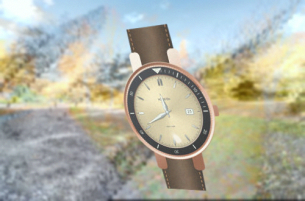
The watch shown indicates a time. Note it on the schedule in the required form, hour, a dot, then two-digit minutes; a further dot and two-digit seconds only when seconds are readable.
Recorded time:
11.41
